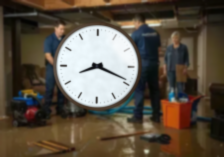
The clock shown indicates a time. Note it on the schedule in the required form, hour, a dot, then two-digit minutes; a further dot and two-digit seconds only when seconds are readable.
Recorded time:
8.19
